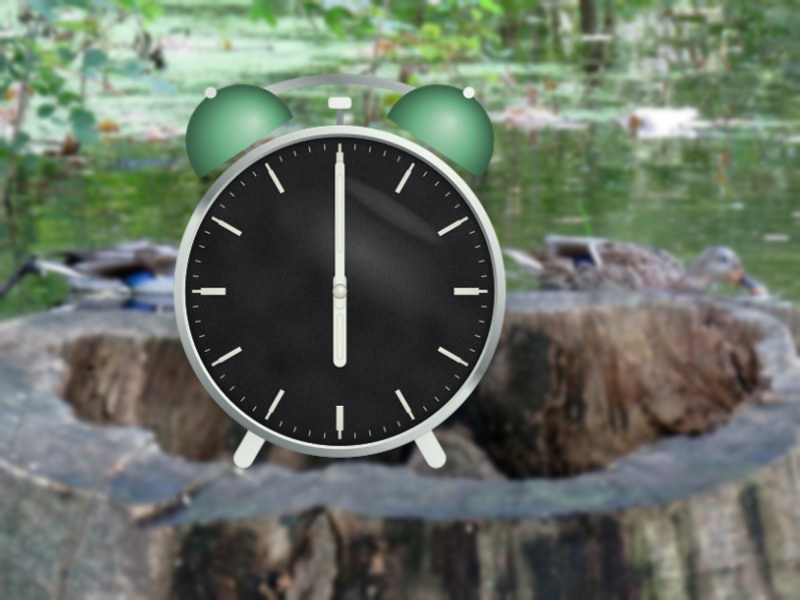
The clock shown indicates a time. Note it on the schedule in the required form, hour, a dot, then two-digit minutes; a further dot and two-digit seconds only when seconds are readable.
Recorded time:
6.00
